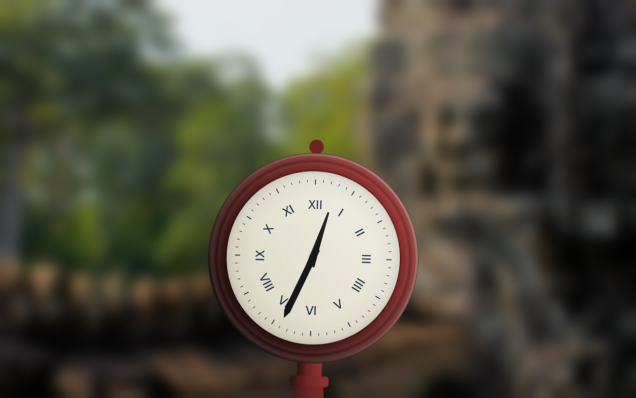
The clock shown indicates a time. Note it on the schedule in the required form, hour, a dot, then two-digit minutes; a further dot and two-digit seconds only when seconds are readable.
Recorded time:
12.34
